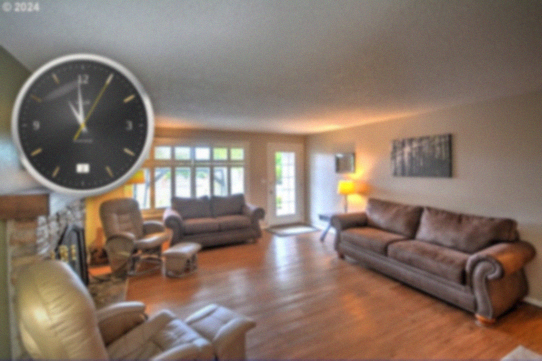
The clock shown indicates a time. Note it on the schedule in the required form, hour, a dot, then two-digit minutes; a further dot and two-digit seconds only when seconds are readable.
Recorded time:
10.59.05
